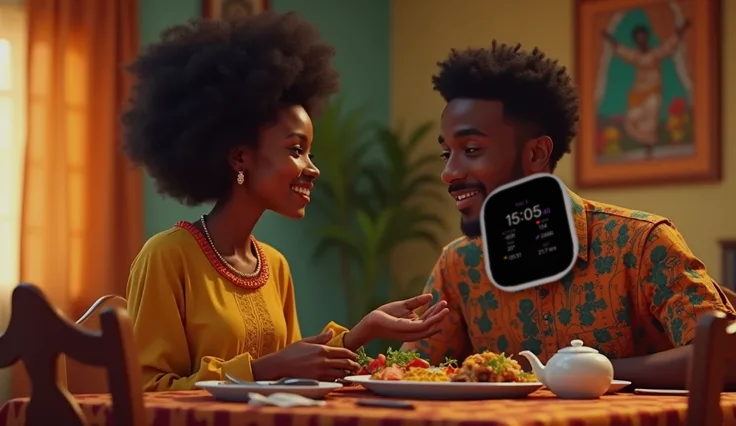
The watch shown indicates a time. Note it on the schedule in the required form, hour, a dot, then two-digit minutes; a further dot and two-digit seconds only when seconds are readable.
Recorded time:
15.05
